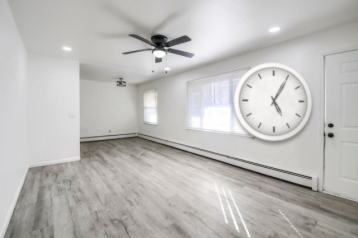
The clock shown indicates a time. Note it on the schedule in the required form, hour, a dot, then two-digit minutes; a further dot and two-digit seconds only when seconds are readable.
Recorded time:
5.05
